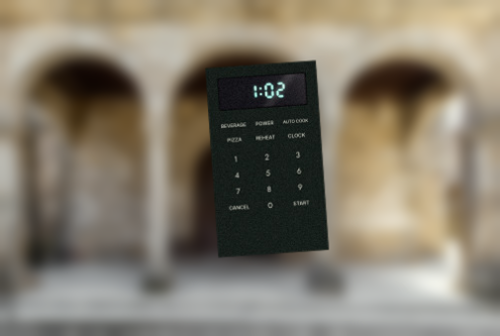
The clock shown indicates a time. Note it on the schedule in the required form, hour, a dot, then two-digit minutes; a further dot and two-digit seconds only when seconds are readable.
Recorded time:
1.02
